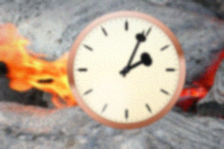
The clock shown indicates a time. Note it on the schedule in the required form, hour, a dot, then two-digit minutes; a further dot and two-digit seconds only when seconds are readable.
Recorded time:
2.04
